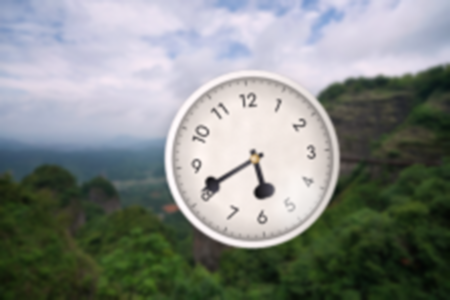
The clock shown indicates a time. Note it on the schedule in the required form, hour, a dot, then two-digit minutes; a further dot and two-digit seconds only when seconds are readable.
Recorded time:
5.41
